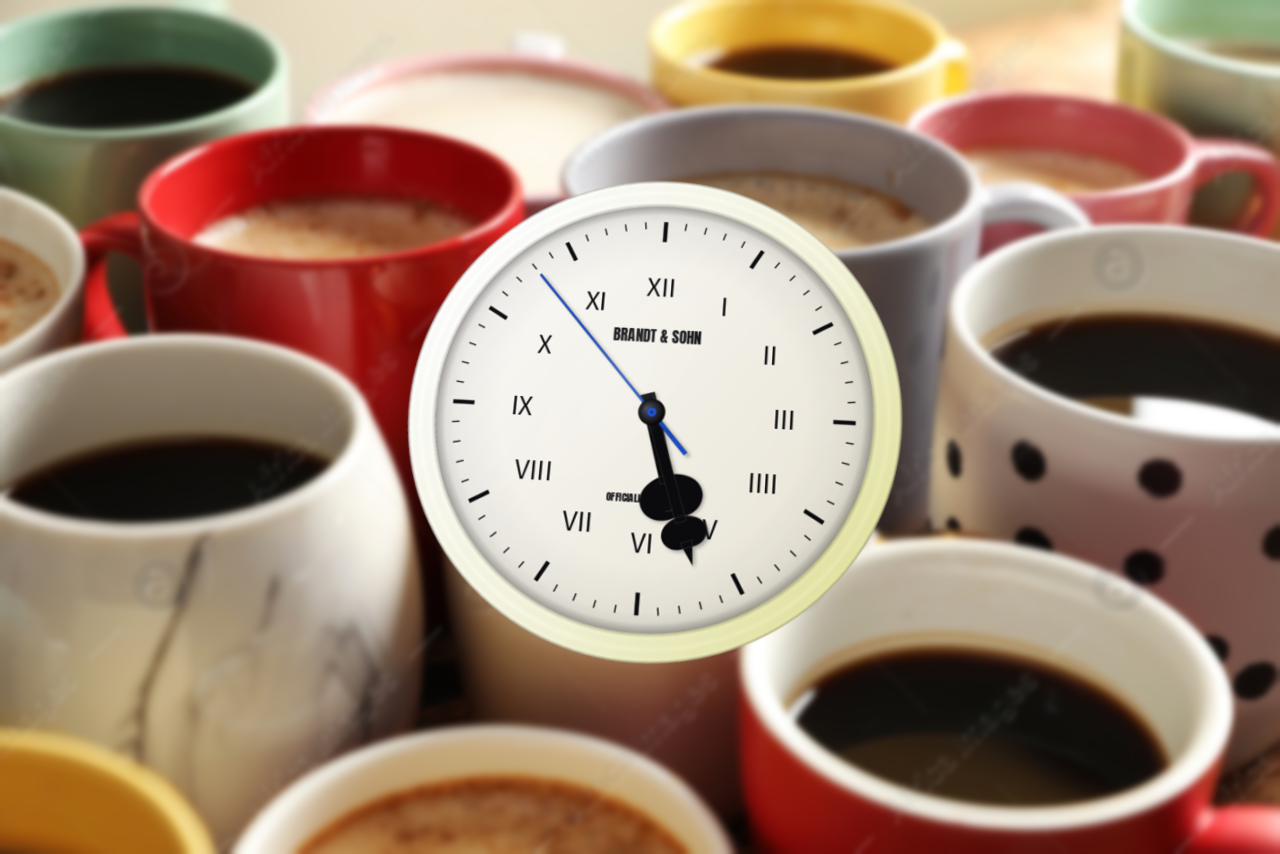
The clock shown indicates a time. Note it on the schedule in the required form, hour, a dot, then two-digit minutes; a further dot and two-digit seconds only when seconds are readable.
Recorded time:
5.26.53
